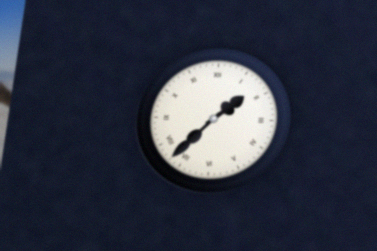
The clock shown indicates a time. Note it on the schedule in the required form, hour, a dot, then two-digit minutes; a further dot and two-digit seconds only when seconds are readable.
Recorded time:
1.37
